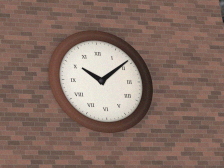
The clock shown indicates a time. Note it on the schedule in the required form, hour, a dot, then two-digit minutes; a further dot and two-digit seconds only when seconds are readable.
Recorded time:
10.09
